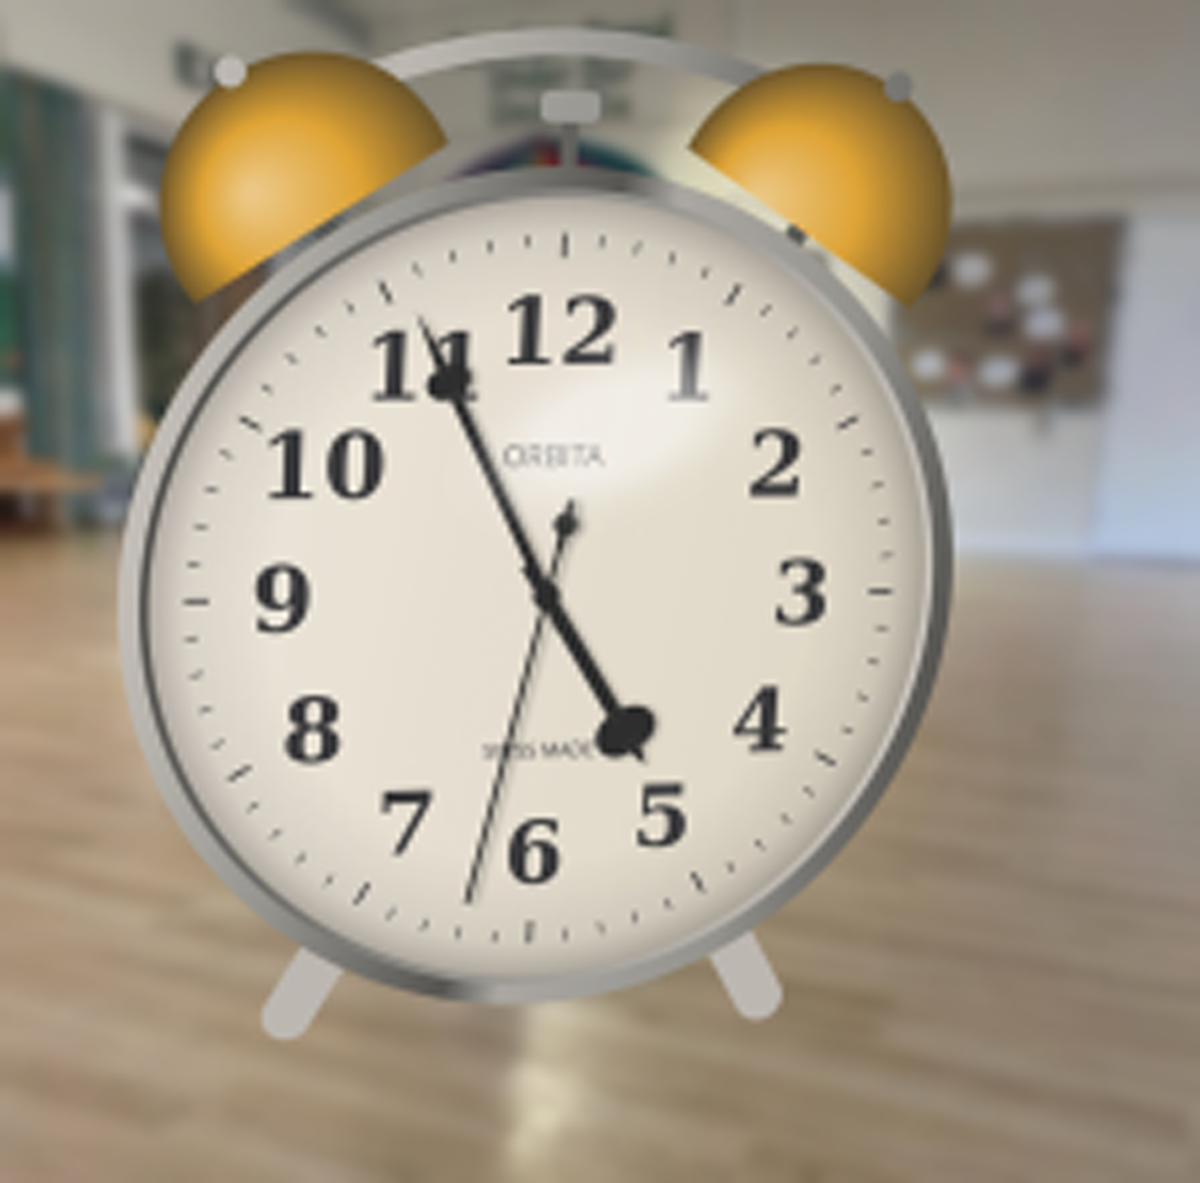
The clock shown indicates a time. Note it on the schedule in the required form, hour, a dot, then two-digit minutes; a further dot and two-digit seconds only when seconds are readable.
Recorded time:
4.55.32
